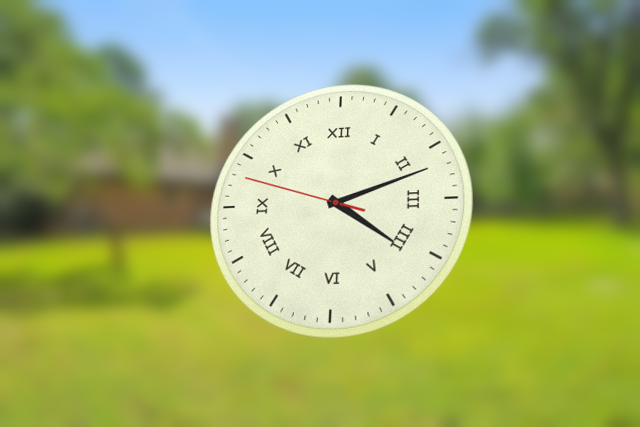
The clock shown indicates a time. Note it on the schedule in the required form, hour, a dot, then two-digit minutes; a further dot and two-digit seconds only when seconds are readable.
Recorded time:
4.11.48
